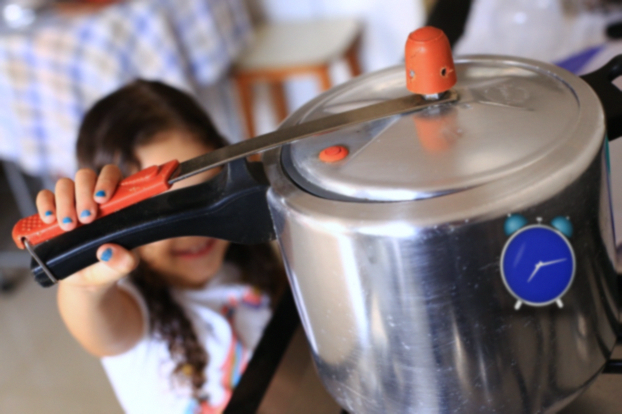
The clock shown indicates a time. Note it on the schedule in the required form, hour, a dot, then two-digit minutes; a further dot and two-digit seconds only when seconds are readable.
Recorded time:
7.13
